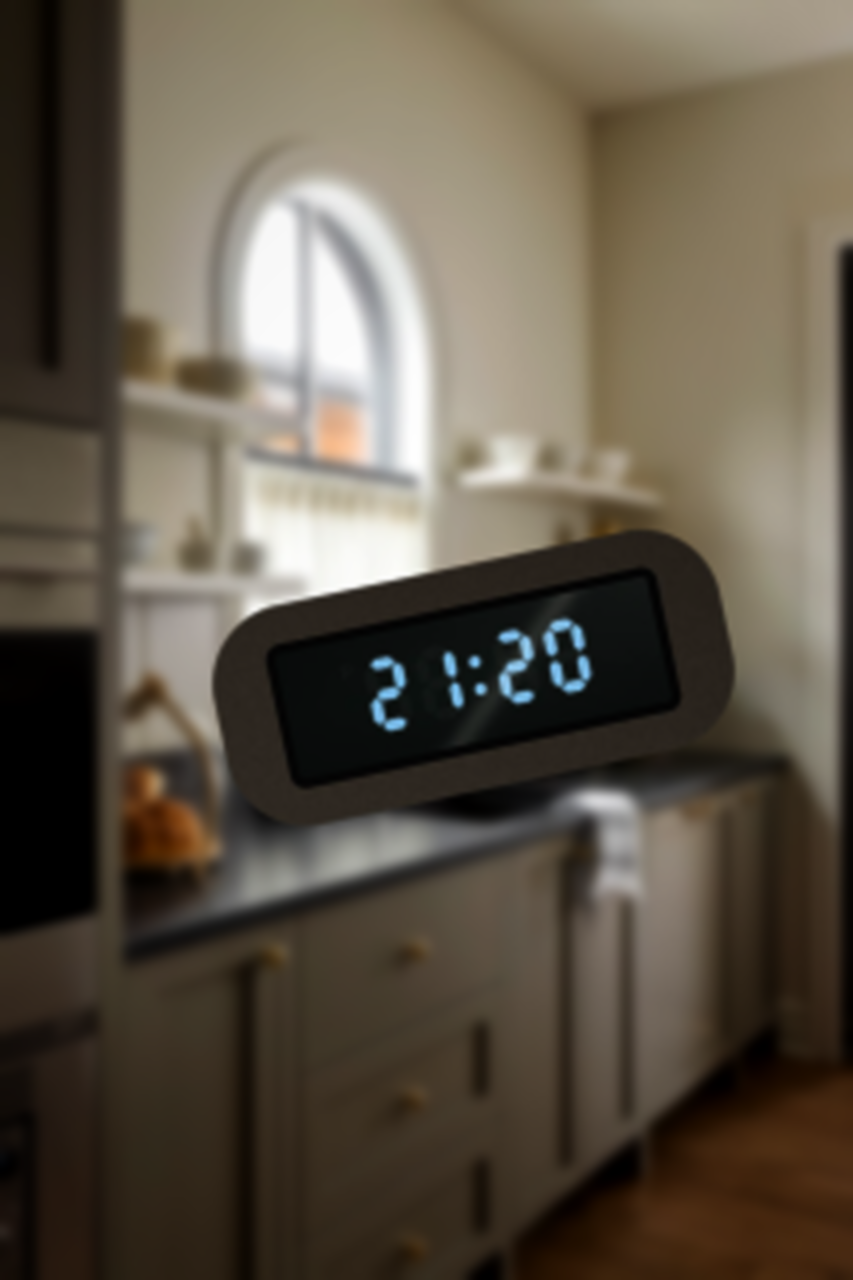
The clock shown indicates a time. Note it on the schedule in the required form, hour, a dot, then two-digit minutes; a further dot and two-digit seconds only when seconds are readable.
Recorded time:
21.20
